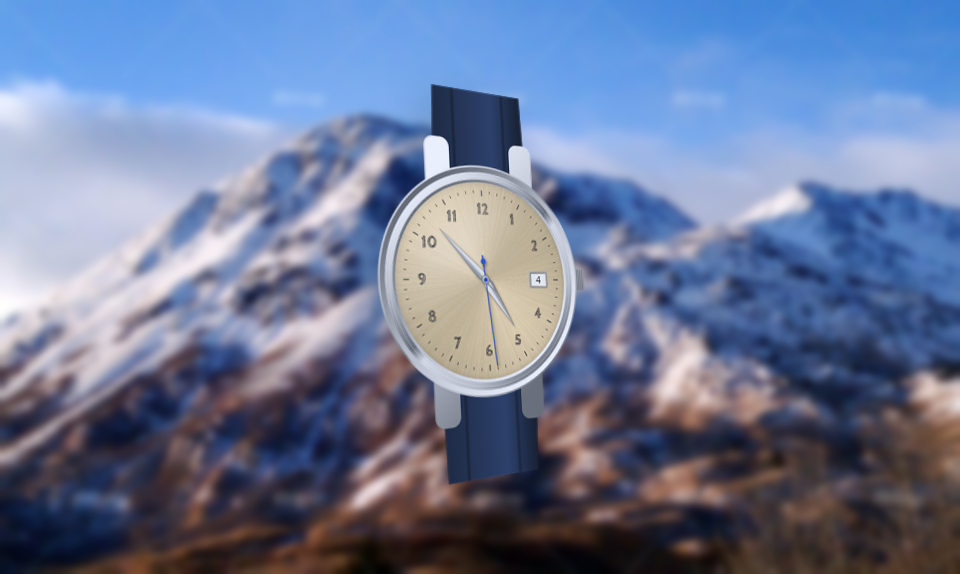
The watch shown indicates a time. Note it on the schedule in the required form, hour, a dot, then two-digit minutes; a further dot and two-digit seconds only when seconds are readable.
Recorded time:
4.52.29
